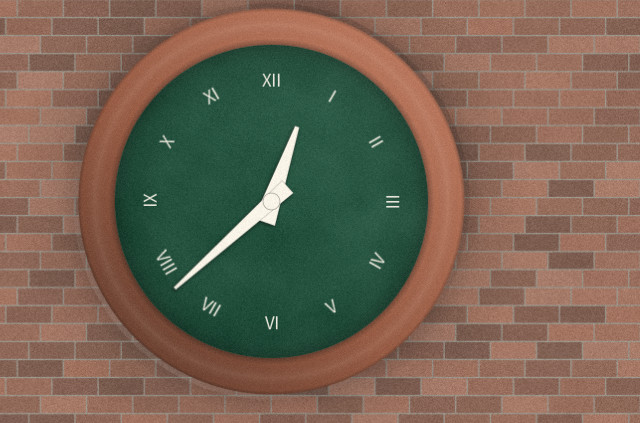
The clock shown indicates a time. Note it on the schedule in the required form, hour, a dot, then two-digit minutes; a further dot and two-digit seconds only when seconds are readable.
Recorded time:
12.38
